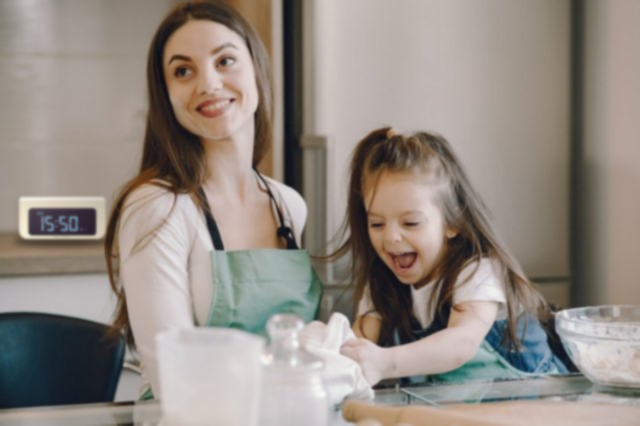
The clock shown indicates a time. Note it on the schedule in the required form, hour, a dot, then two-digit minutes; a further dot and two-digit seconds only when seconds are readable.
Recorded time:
15.50
